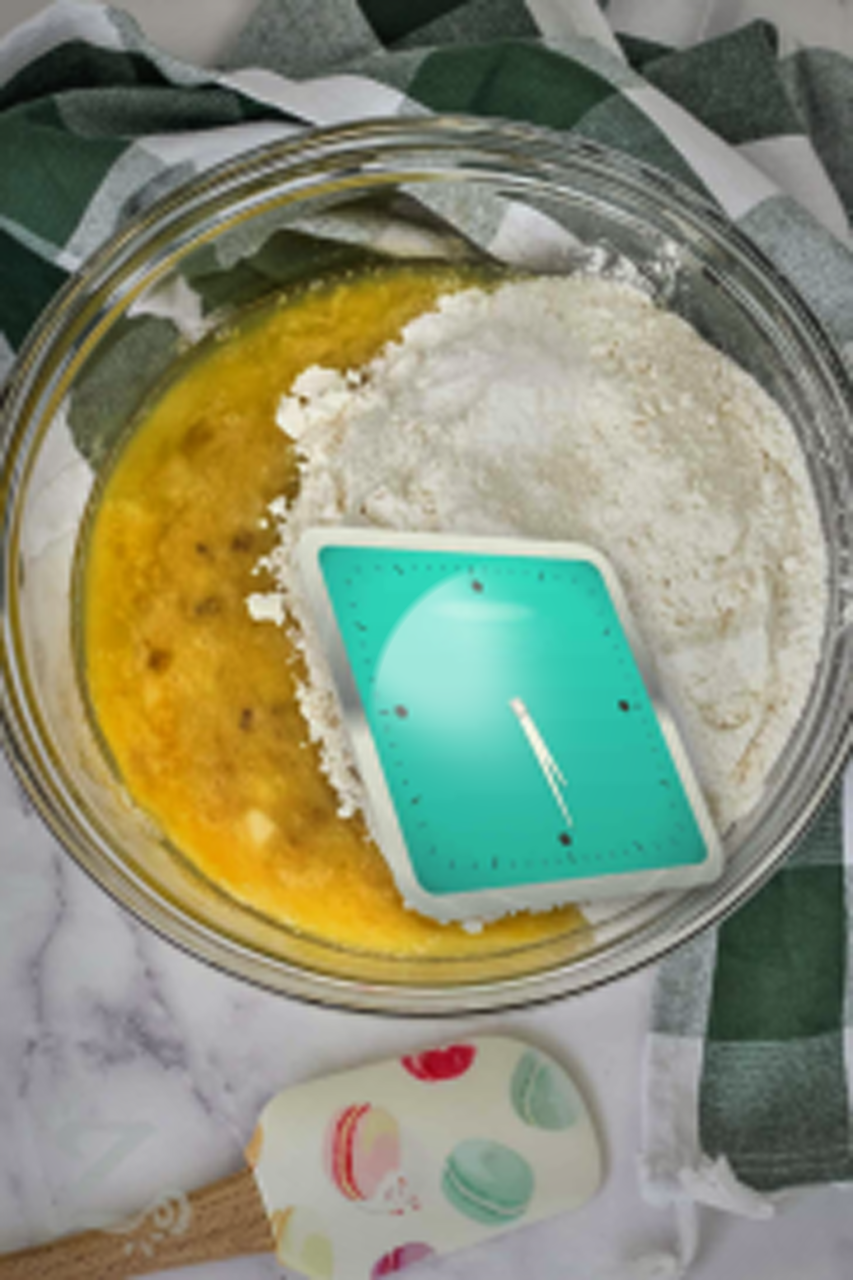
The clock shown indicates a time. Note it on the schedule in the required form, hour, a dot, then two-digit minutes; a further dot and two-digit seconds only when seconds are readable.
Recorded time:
5.29
